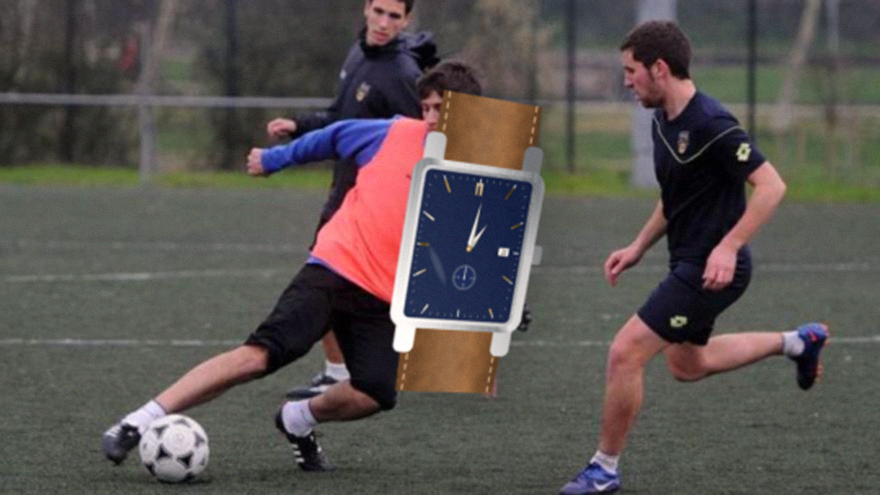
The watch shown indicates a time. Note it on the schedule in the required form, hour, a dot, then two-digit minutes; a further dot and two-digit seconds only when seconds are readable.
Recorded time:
1.01
